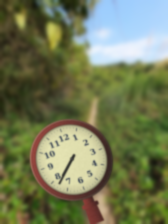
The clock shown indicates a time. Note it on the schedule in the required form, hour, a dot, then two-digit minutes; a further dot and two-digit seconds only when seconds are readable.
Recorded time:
7.38
